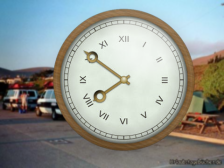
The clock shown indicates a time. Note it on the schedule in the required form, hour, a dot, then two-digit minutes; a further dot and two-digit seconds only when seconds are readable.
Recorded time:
7.51
